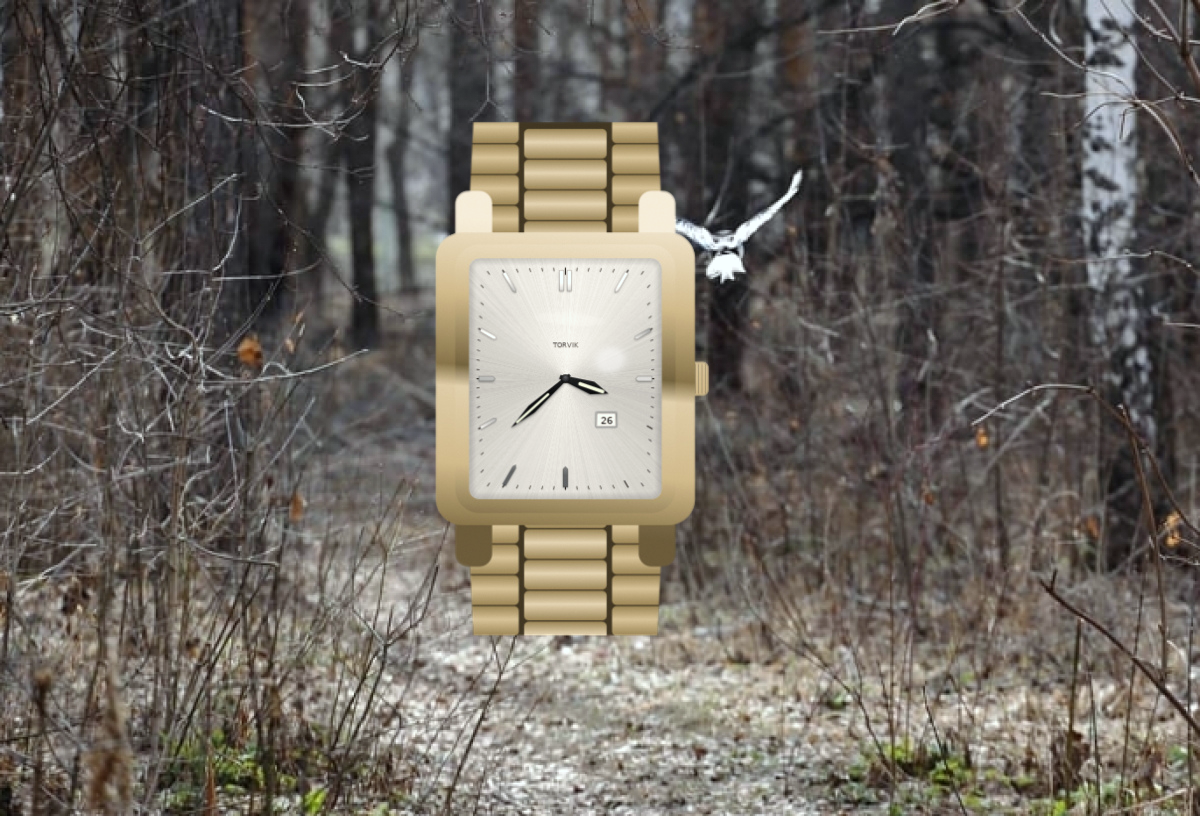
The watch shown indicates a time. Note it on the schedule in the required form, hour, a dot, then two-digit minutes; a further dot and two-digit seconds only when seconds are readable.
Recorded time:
3.38
